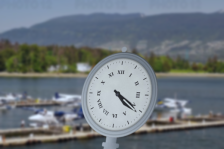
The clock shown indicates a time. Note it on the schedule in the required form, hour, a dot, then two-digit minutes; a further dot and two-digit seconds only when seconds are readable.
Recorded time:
4.21
